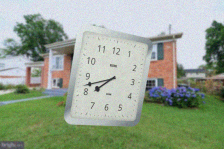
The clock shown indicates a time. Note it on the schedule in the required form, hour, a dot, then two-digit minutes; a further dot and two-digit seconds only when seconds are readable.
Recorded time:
7.42
